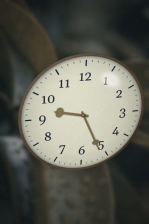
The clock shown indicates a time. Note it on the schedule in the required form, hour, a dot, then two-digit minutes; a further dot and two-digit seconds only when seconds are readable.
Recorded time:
9.26
